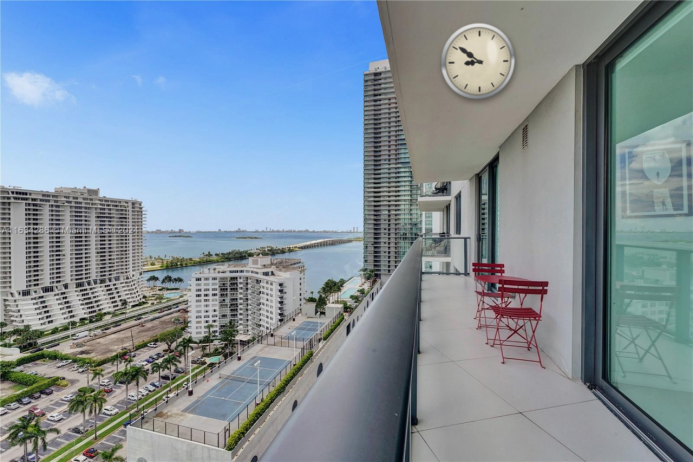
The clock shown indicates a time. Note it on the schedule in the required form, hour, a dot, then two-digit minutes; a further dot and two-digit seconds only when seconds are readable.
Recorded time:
8.51
